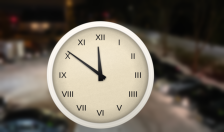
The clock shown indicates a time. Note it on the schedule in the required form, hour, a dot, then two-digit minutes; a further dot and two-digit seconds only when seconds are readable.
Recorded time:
11.51
